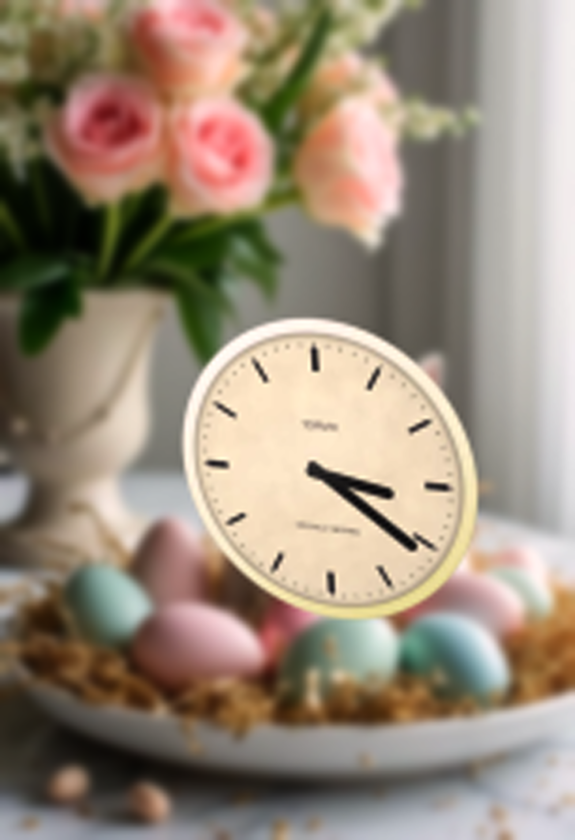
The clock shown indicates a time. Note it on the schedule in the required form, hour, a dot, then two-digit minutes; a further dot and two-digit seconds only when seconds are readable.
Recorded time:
3.21
